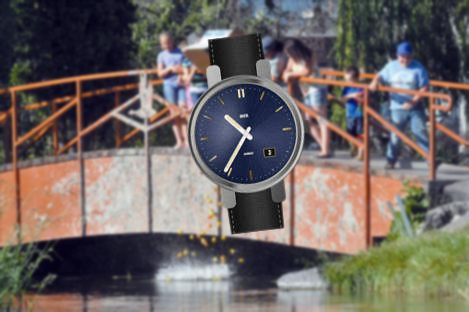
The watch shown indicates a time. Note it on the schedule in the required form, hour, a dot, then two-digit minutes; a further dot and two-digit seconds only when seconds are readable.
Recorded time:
10.36
